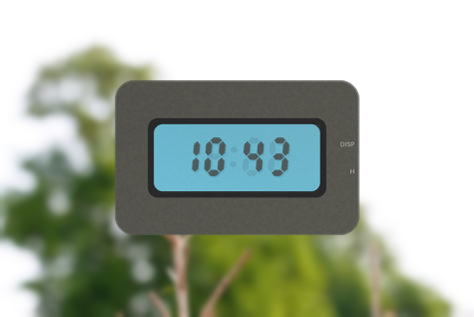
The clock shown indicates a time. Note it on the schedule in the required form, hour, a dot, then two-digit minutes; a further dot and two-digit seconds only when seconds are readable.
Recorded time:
10.43
